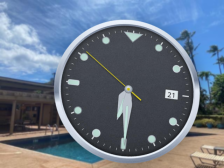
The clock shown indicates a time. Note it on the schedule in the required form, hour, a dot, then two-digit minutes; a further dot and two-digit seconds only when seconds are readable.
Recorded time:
6.29.51
